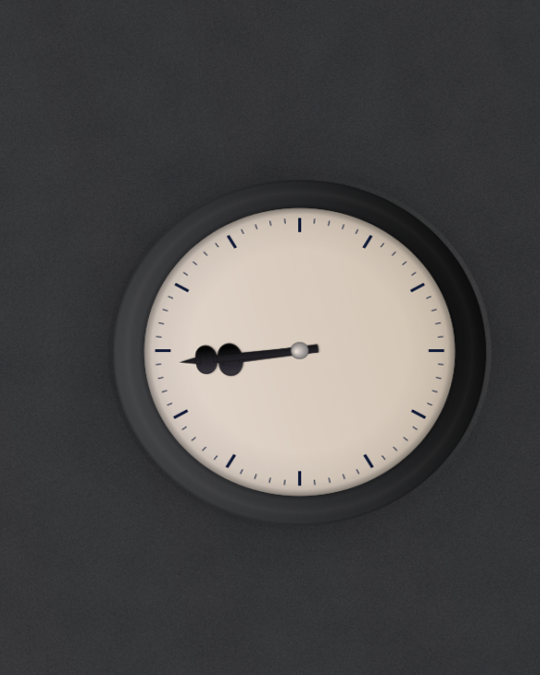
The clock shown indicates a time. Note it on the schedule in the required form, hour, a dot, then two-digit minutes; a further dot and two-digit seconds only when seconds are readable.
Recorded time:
8.44
